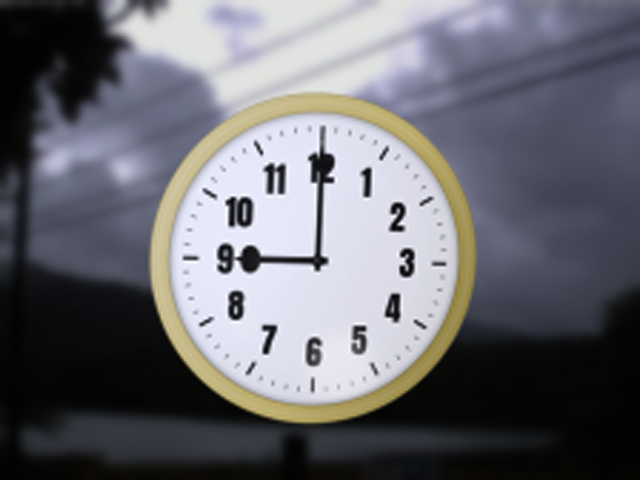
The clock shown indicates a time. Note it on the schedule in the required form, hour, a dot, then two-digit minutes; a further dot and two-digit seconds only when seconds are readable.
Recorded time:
9.00
